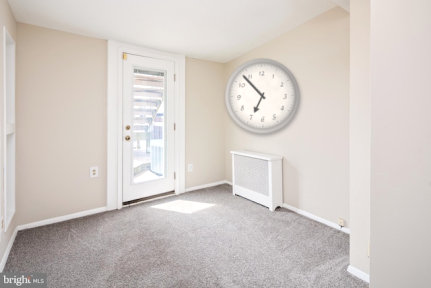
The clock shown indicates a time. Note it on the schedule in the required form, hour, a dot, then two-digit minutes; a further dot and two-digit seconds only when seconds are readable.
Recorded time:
6.53
